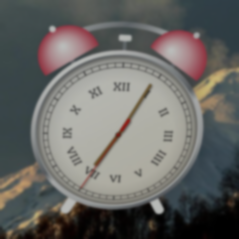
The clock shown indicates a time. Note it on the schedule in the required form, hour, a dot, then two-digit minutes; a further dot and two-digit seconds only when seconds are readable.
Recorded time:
7.04.35
